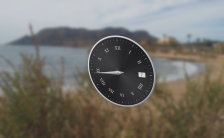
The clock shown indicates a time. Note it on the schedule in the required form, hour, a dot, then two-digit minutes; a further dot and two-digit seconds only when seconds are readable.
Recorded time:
8.44
